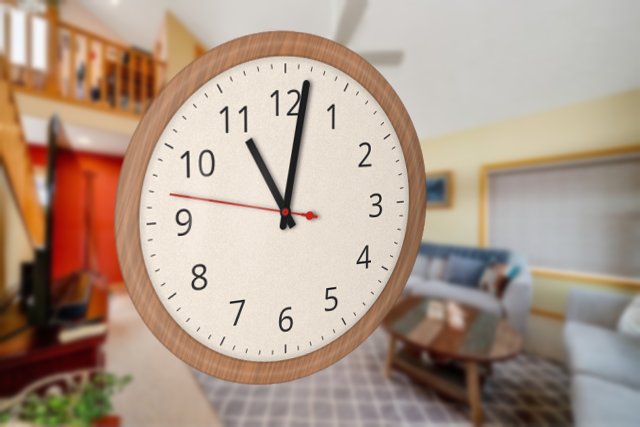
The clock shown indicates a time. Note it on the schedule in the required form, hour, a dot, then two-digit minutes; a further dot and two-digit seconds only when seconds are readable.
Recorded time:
11.01.47
